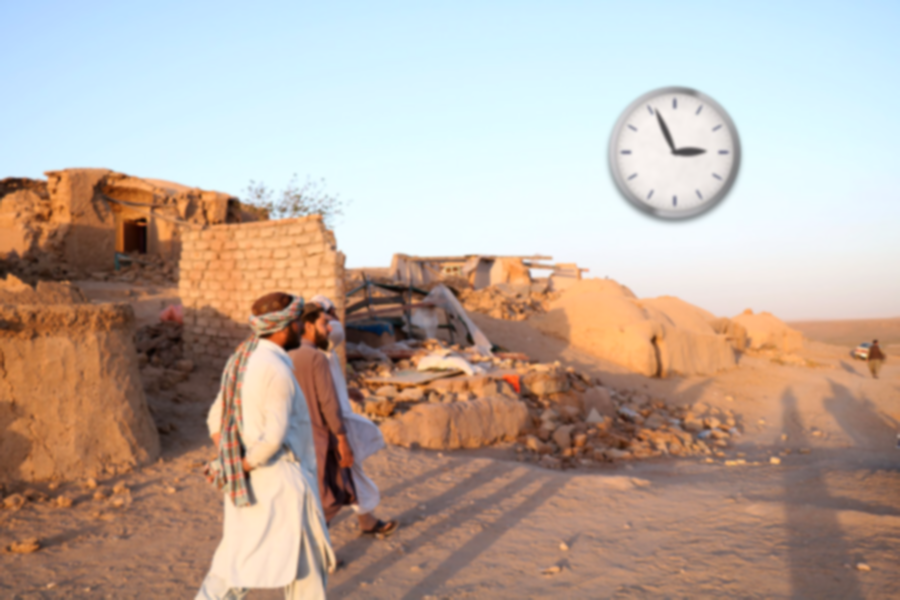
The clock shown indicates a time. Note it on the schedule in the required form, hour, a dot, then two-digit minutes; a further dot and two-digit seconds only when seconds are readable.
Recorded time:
2.56
